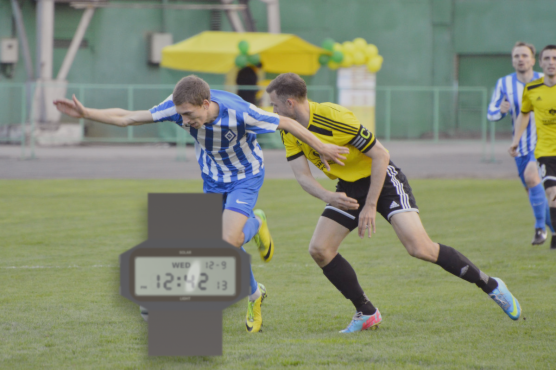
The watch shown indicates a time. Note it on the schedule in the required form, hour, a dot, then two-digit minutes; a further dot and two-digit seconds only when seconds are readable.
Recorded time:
12.42
